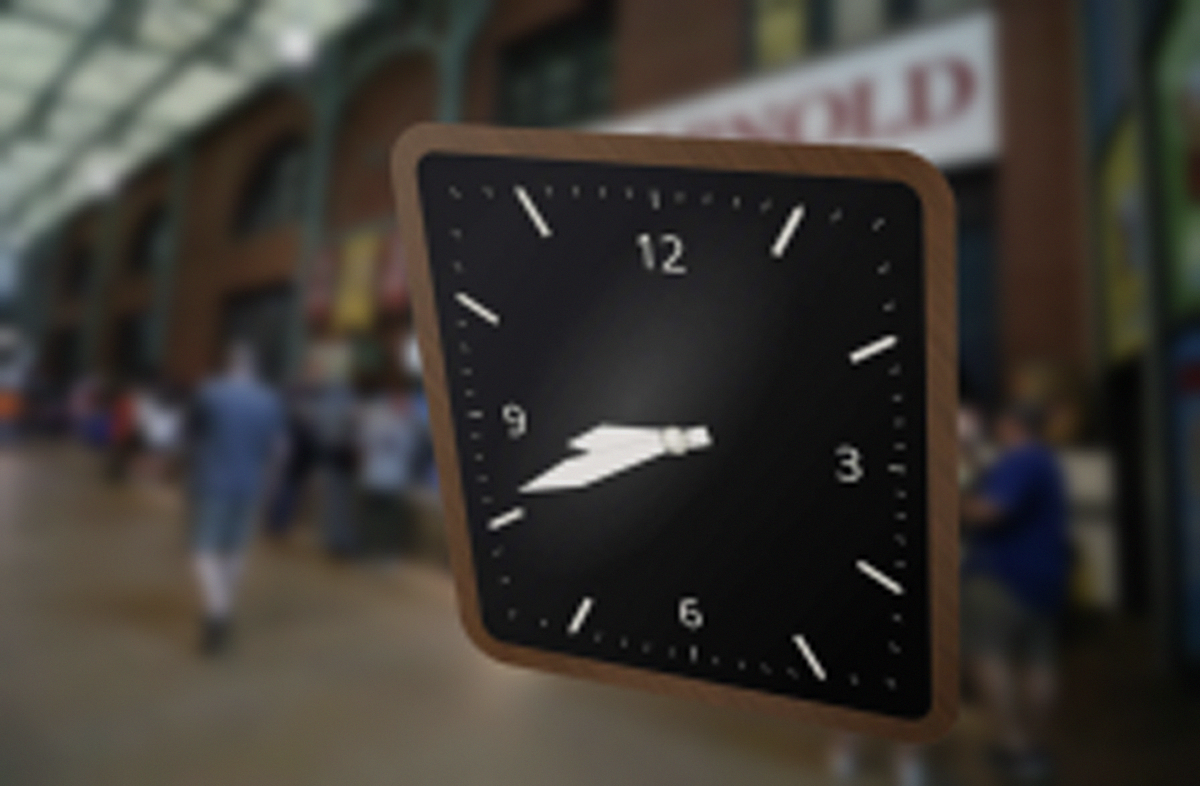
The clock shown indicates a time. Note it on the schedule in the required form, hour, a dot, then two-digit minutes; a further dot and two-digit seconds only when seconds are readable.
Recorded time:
8.41
